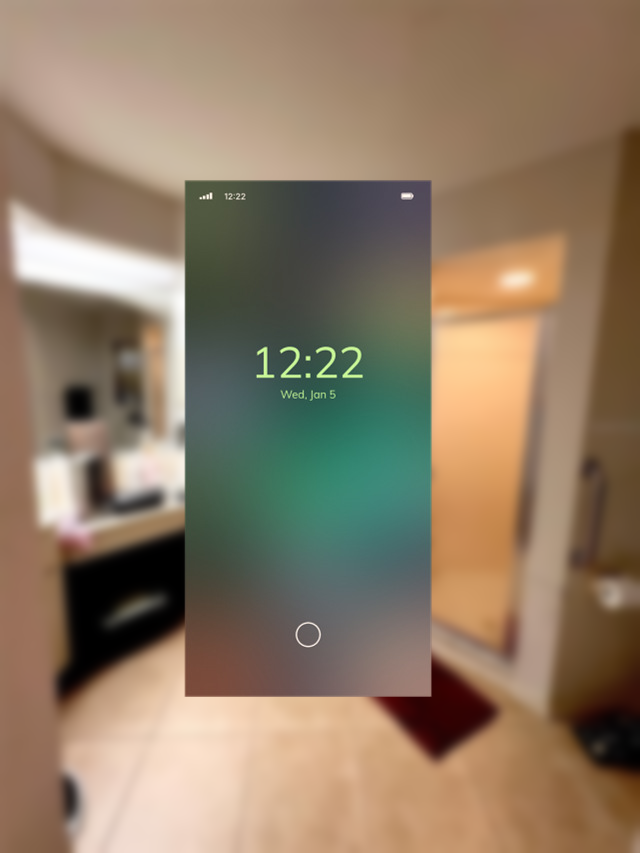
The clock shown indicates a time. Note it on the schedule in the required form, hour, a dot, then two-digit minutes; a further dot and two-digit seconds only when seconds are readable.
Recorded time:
12.22
